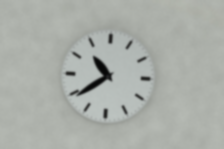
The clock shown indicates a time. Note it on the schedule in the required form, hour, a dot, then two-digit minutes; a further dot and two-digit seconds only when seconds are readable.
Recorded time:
10.39
